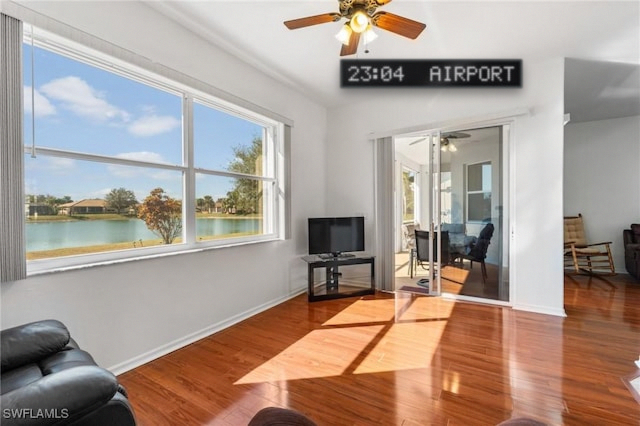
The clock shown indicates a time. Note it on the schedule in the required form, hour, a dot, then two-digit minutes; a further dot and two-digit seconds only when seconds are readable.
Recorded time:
23.04
